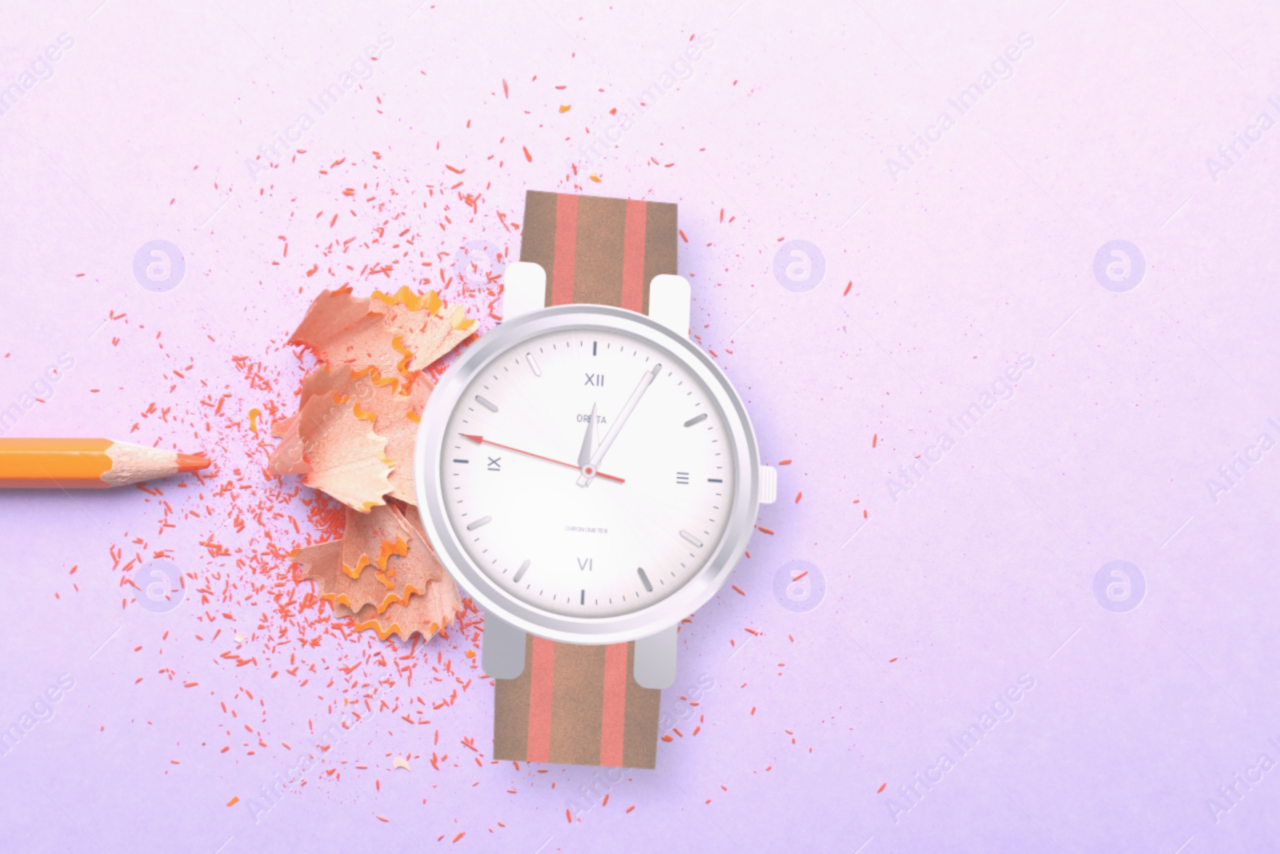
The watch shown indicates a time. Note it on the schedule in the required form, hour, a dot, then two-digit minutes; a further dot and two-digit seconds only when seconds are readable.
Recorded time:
12.04.47
